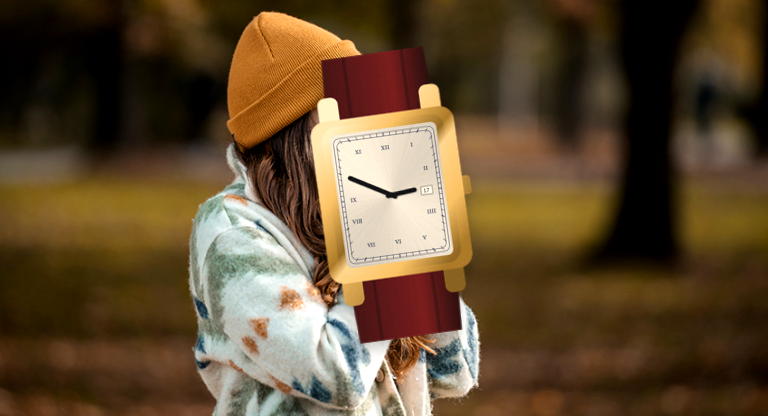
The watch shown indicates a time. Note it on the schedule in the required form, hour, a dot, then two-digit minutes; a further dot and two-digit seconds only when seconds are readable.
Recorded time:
2.50
